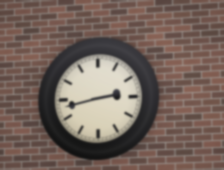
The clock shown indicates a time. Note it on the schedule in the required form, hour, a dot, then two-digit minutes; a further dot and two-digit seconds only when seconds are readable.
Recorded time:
2.43
